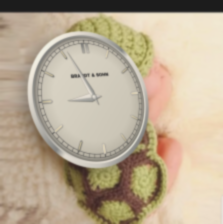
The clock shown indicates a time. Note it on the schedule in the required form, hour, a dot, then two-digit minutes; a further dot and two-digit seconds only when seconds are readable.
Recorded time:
8.56
